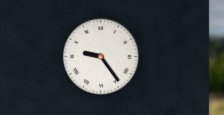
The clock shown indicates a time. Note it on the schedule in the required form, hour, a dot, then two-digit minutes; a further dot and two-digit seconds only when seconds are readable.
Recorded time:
9.24
